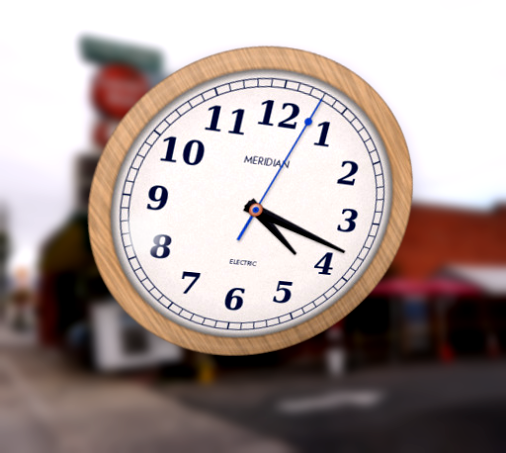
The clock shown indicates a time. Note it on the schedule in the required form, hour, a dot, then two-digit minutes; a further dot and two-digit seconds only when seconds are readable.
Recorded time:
4.18.03
